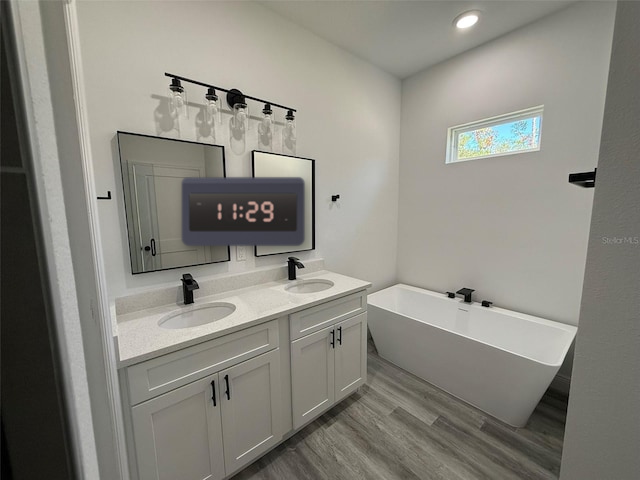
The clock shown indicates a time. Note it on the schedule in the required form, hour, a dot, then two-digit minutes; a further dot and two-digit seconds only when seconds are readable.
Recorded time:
11.29
